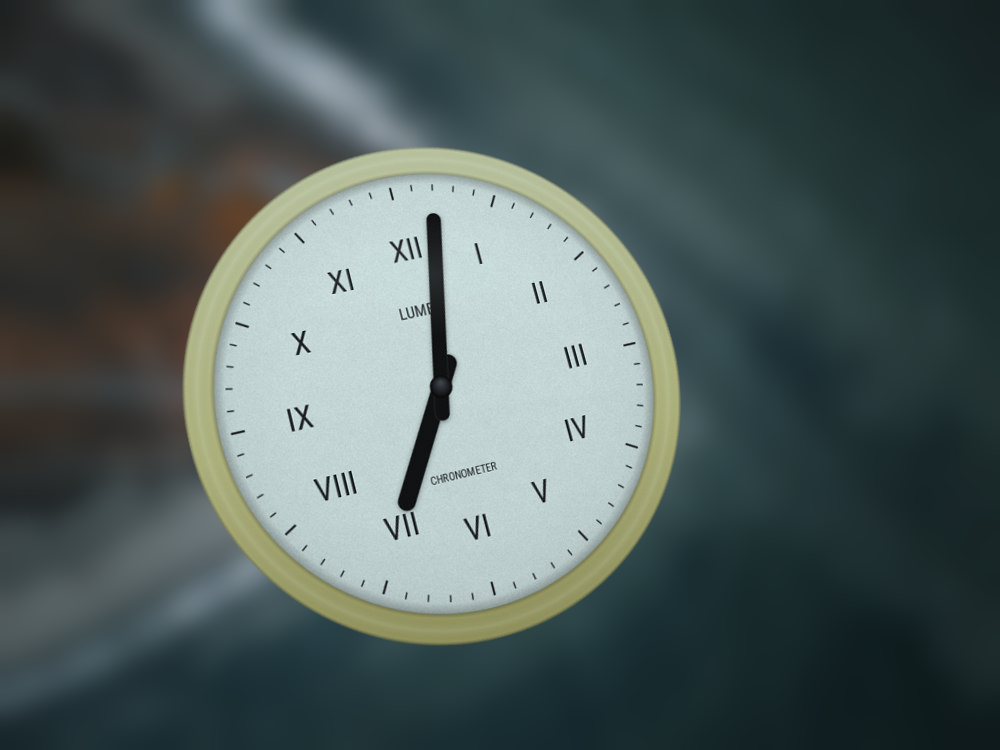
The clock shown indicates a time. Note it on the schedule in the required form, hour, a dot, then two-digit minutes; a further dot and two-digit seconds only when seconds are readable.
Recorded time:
7.02
